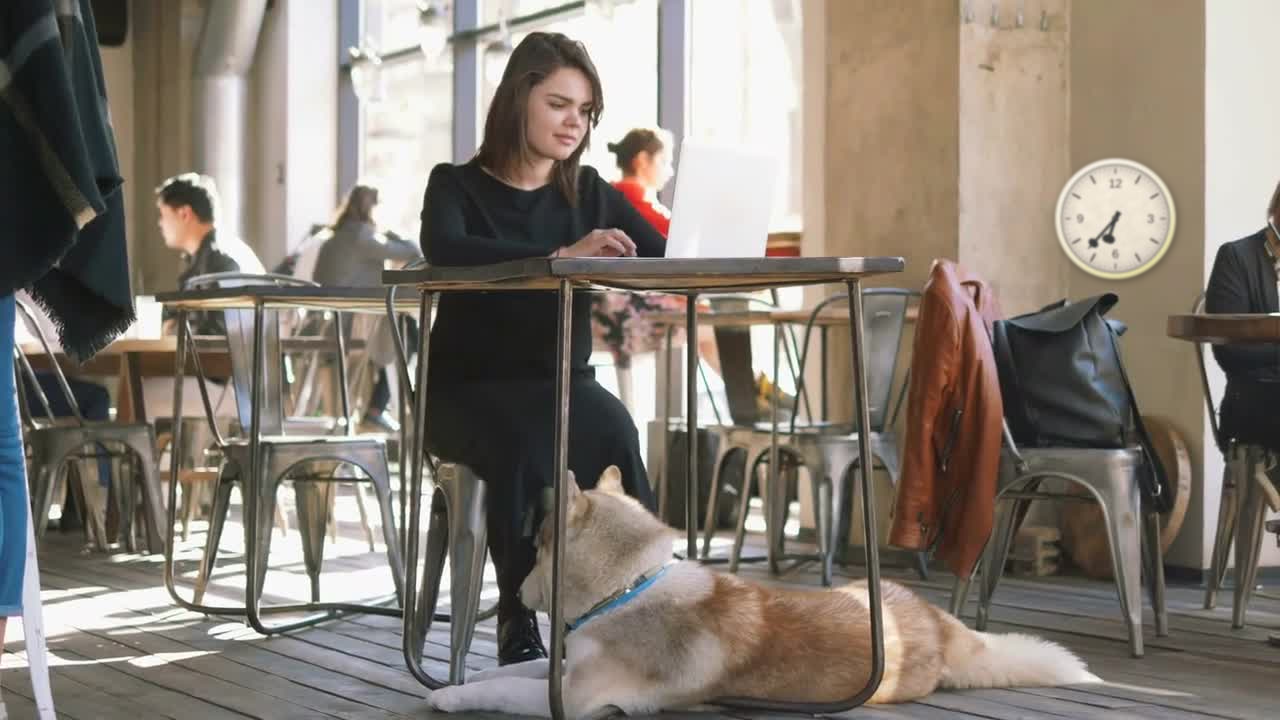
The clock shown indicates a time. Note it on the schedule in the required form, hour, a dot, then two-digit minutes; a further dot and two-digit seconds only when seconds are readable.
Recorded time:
6.37
